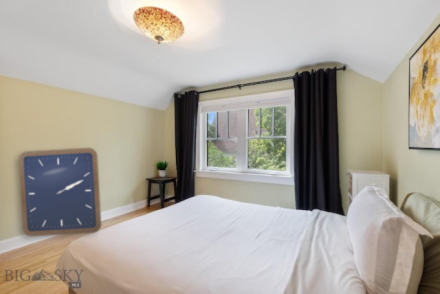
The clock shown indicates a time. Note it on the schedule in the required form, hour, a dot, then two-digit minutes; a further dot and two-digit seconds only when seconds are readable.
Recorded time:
2.11
